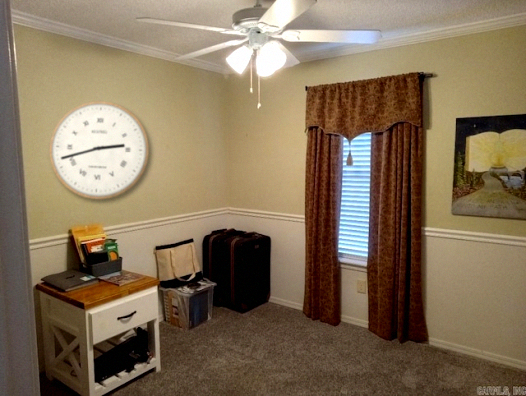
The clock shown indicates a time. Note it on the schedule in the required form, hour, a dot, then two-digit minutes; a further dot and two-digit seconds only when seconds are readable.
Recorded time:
2.42
